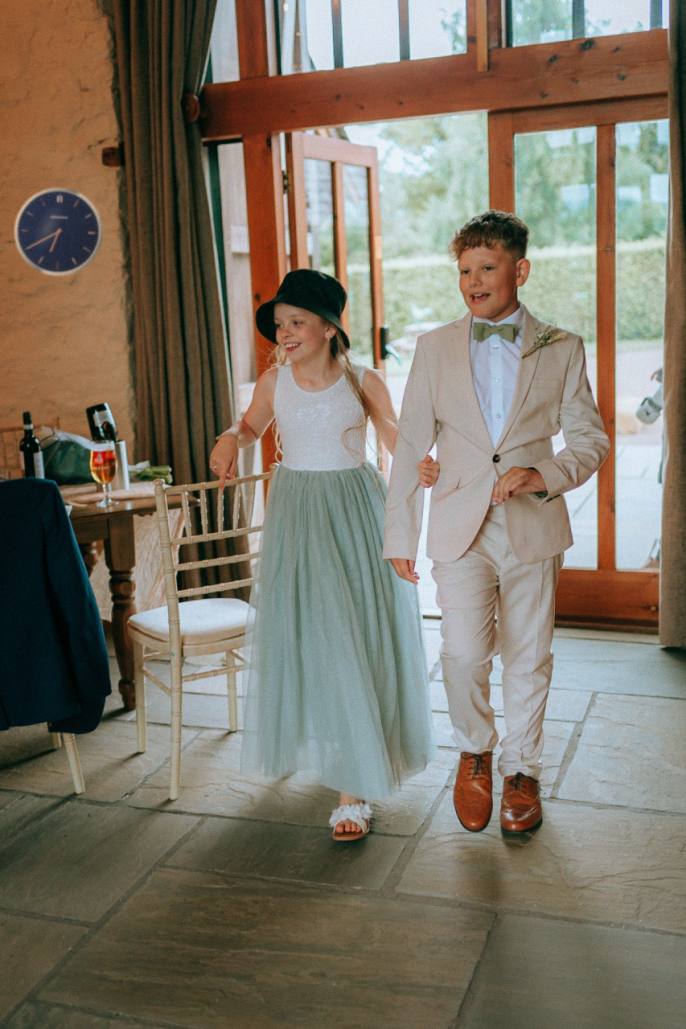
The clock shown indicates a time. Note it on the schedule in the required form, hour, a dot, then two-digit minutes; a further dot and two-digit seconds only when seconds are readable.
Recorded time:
6.40
